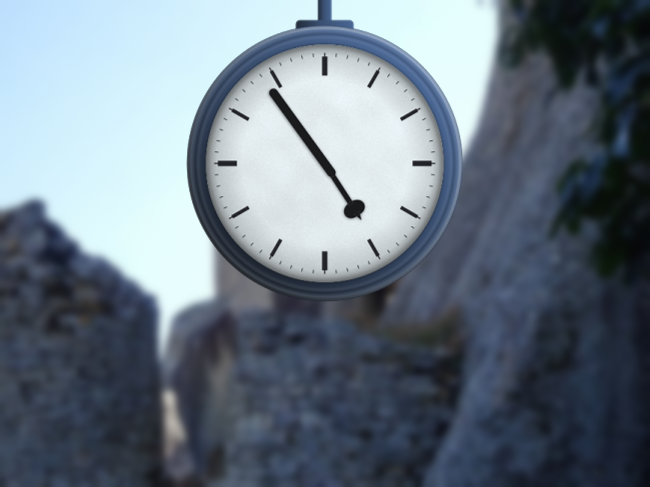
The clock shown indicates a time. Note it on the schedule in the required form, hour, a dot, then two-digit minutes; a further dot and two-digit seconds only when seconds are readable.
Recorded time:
4.54
